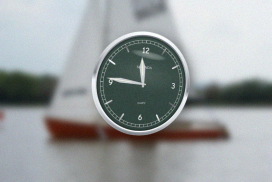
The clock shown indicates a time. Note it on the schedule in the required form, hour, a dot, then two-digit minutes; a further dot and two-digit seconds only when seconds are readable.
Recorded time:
11.46
